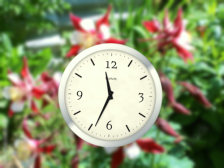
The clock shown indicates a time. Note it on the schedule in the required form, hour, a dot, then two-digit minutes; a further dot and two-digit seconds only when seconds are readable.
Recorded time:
11.34
